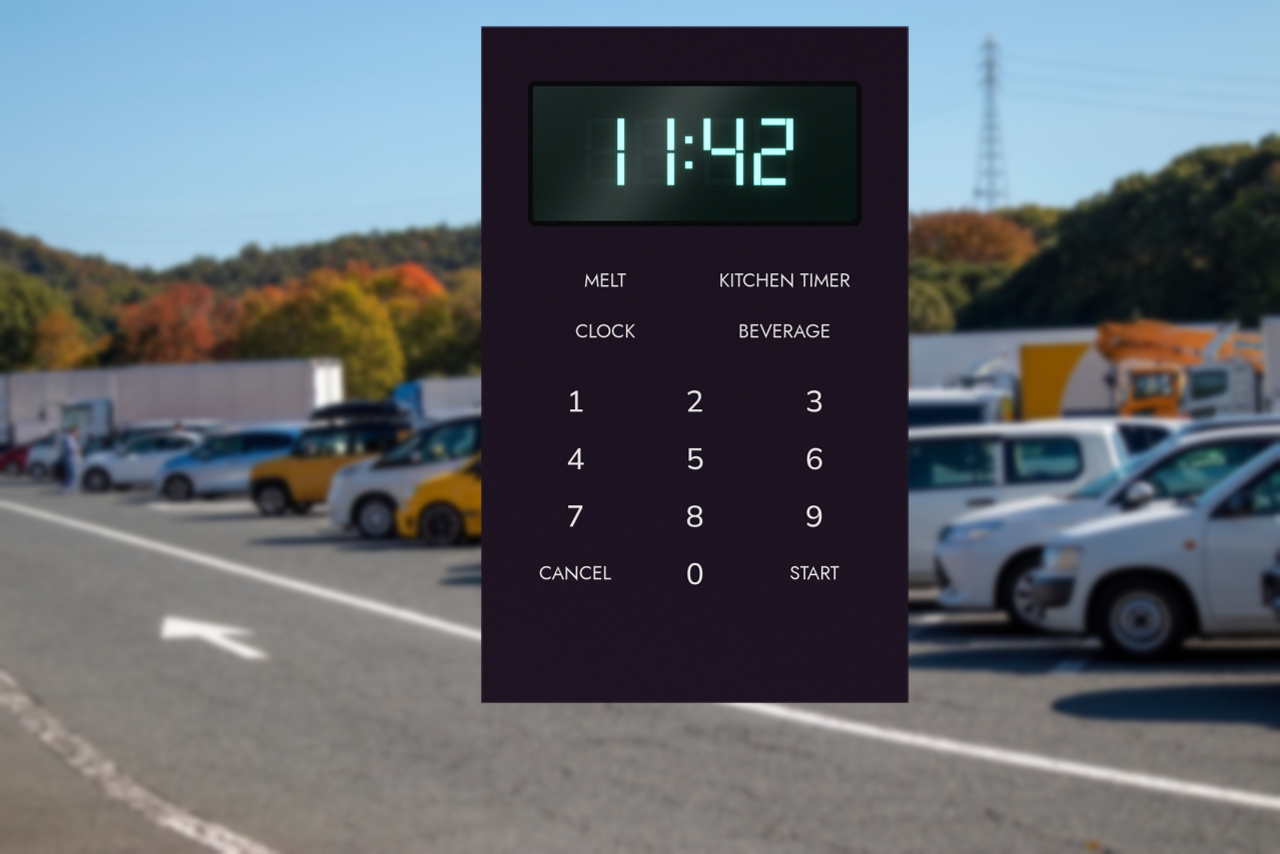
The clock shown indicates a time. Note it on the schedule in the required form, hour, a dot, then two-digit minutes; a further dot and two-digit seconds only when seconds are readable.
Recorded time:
11.42
